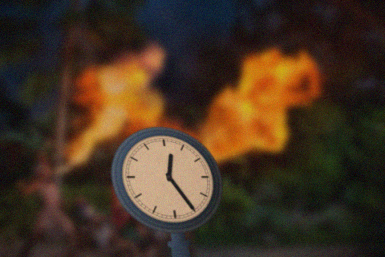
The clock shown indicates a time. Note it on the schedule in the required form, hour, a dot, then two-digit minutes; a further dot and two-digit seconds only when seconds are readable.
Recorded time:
12.25
